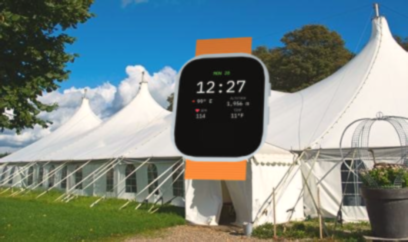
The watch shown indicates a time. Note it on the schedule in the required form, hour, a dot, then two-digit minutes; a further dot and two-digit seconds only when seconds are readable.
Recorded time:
12.27
